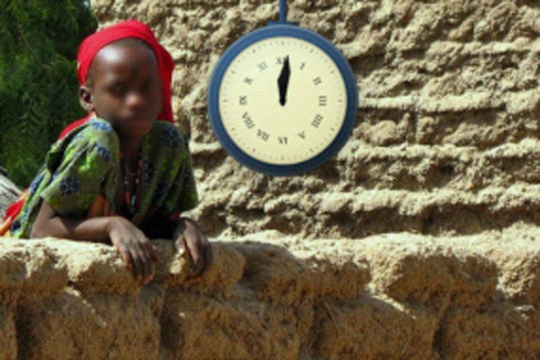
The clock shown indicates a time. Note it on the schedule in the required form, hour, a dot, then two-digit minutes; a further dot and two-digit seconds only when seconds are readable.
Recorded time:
12.01
